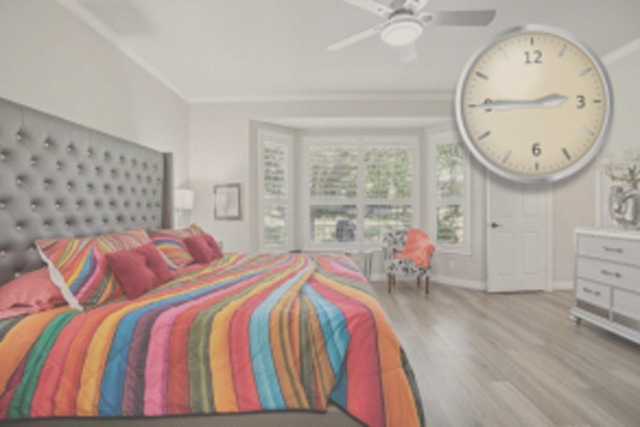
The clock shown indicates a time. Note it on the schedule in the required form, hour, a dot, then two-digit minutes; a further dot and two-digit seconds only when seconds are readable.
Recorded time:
2.45
